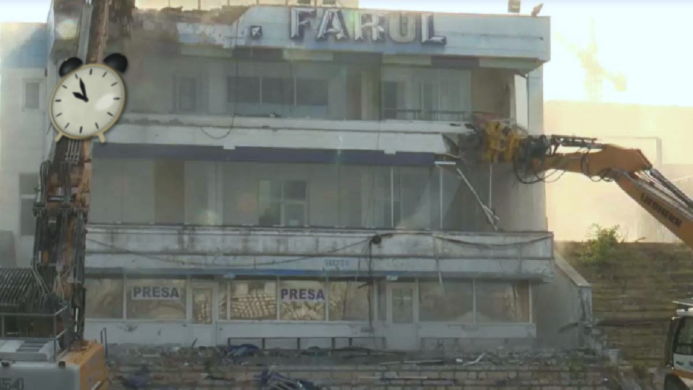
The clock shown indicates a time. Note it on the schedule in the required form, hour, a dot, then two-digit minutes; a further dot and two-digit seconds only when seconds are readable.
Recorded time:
9.56
